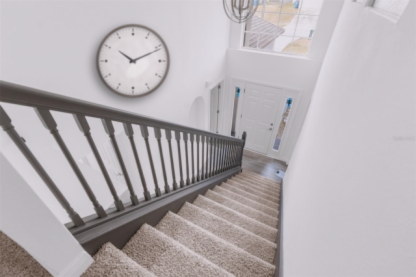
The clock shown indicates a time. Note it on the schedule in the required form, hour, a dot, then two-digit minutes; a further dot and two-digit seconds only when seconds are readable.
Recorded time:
10.11
